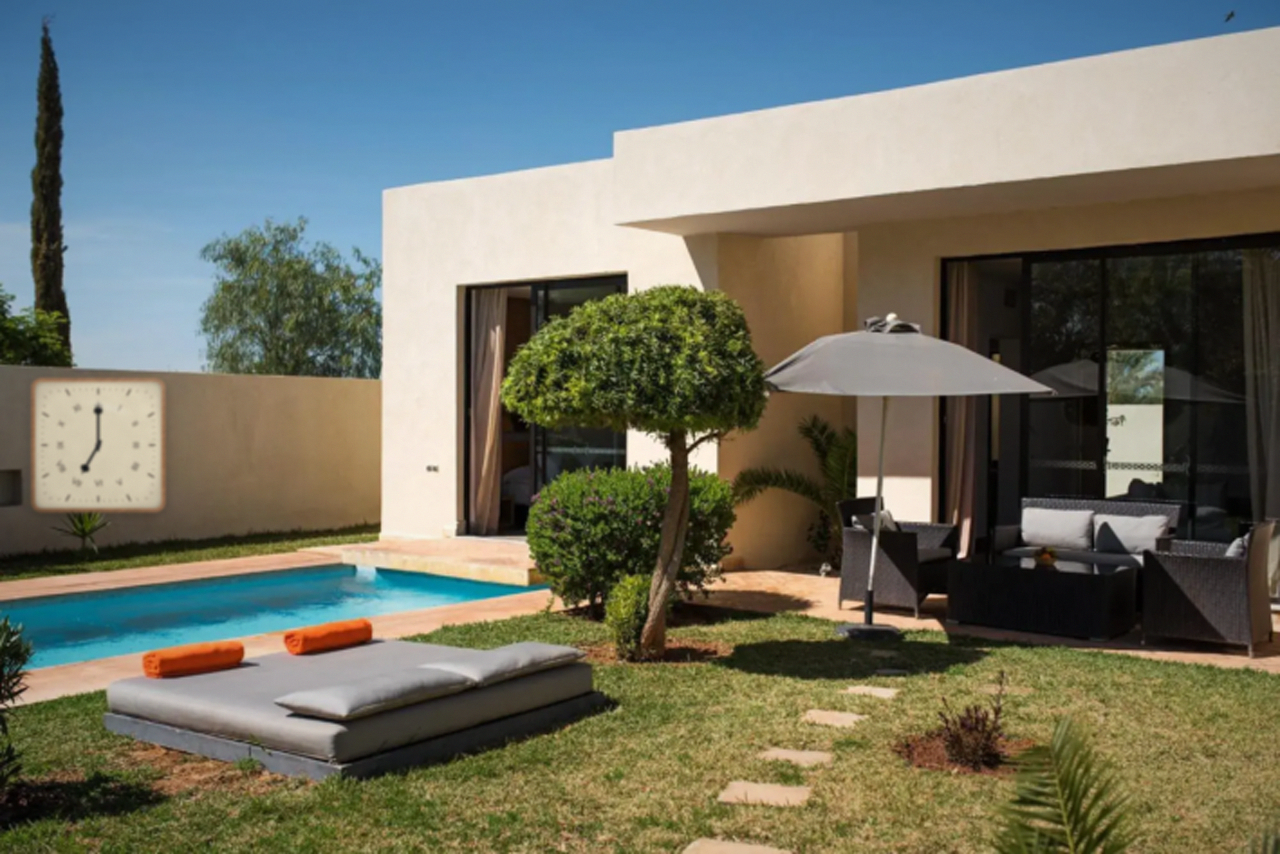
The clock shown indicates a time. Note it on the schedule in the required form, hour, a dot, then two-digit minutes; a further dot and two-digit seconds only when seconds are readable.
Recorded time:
7.00
